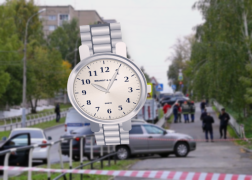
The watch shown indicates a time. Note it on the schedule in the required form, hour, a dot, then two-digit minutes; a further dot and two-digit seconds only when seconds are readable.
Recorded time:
10.05
